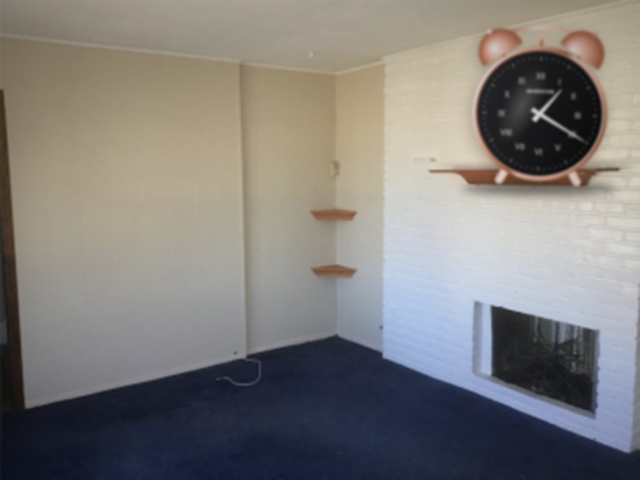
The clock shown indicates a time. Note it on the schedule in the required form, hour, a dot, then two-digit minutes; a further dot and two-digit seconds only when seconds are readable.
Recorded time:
1.20
